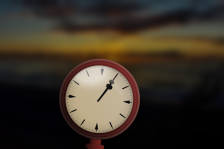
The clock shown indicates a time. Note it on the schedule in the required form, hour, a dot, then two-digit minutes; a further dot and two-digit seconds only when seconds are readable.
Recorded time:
1.05
